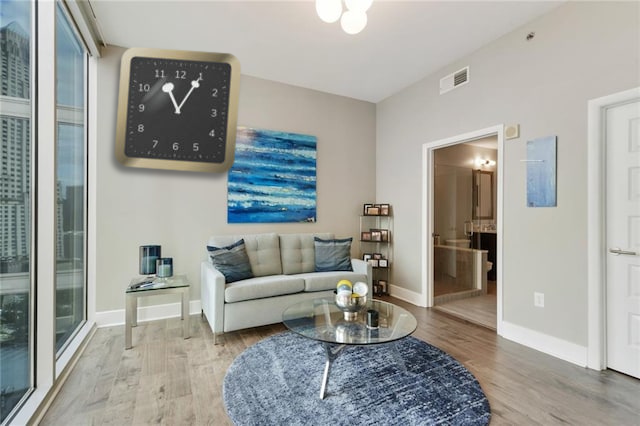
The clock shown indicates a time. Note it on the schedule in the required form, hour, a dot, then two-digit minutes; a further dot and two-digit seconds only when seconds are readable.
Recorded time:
11.05
